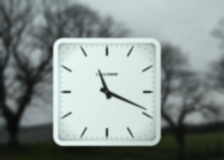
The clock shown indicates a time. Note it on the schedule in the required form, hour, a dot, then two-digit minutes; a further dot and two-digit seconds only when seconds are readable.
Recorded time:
11.19
